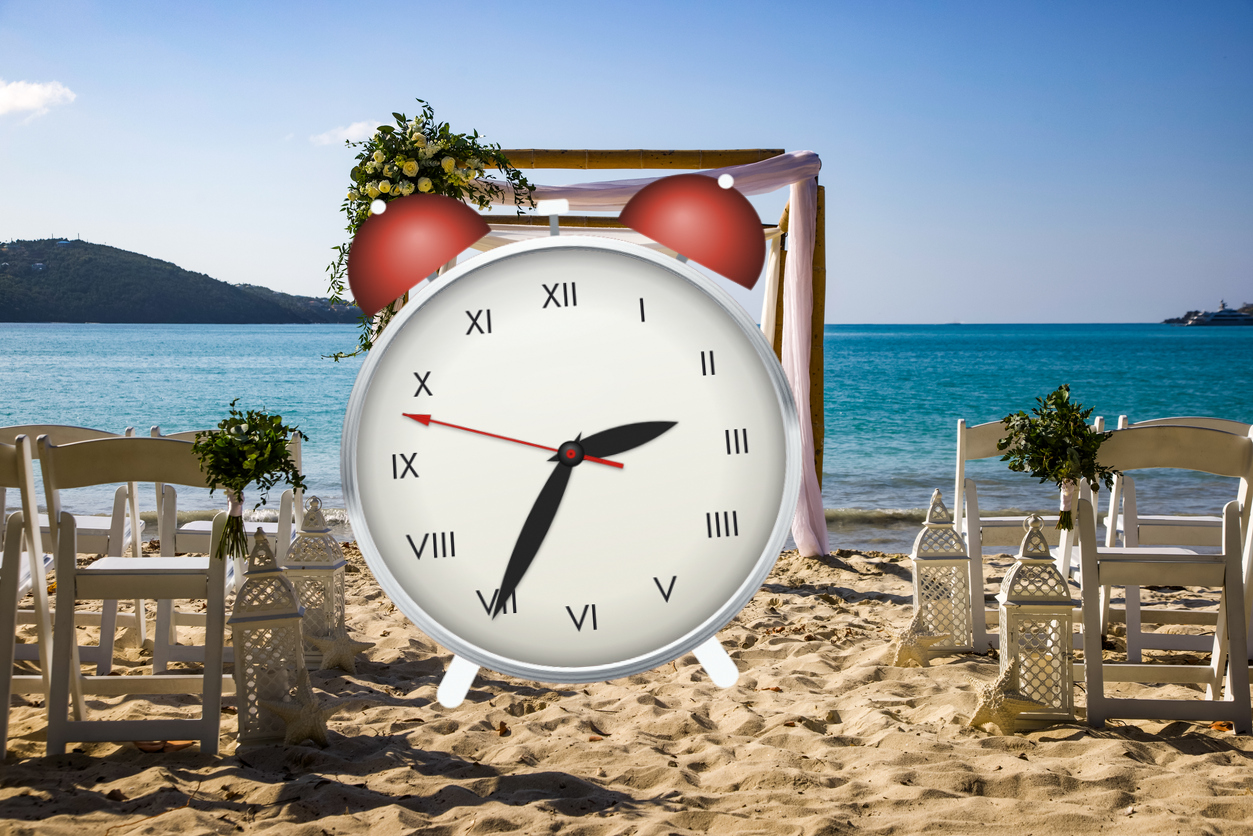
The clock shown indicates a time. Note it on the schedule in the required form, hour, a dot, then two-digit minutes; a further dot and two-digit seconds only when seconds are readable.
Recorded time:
2.34.48
